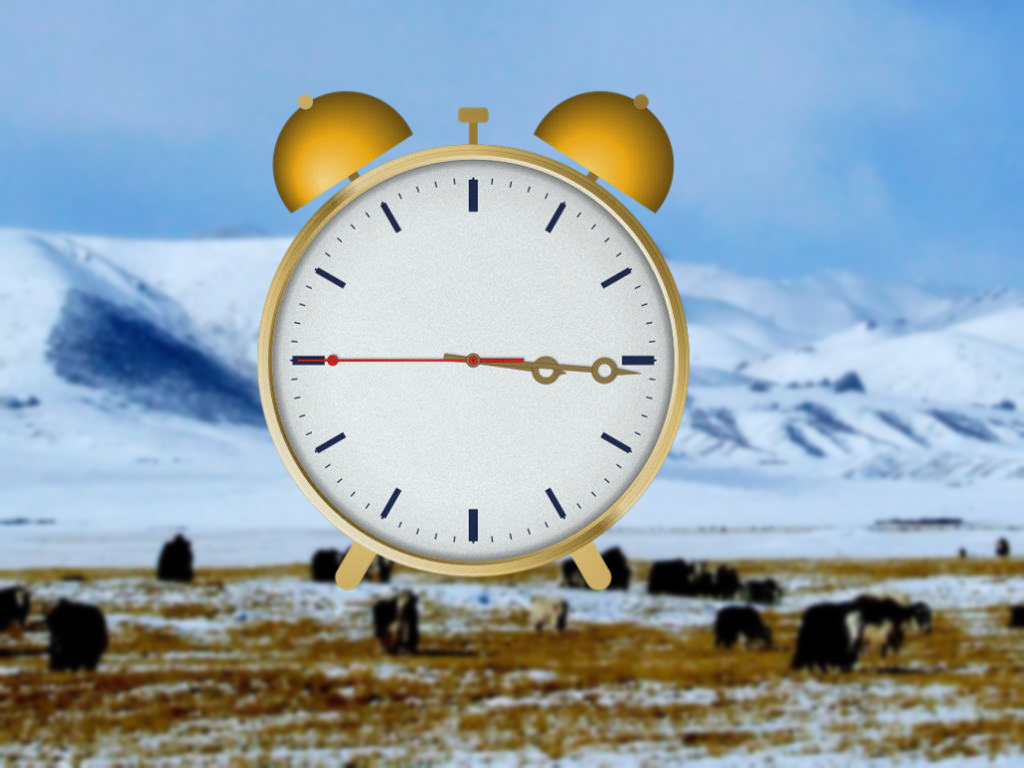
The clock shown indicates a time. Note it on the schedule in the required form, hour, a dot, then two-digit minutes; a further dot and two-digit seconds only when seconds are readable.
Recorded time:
3.15.45
